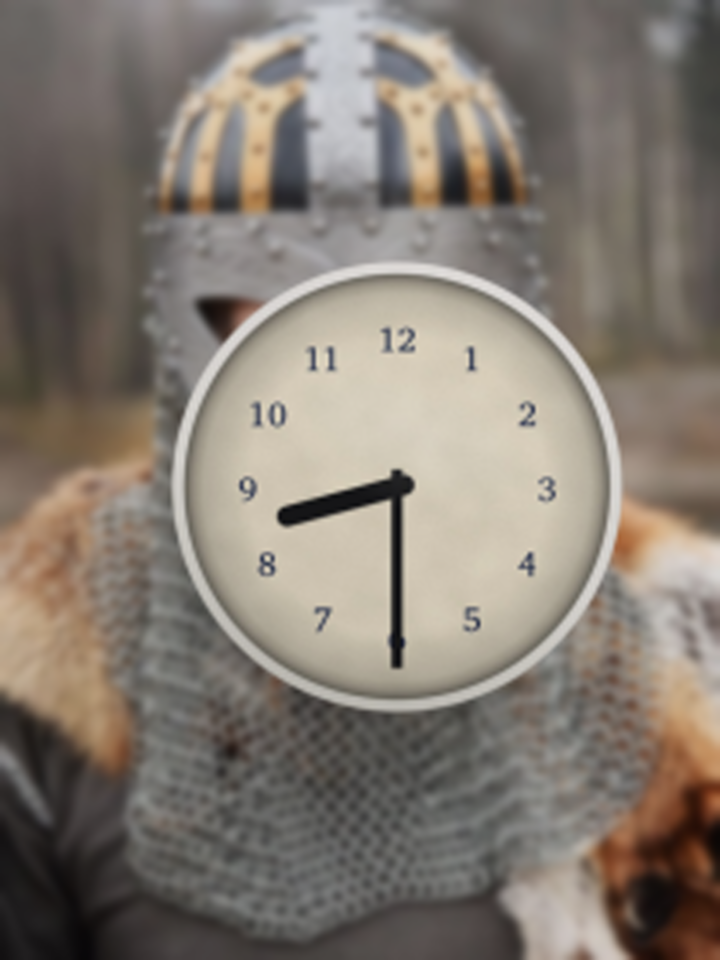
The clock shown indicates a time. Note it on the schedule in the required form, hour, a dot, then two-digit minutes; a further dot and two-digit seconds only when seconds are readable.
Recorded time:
8.30
